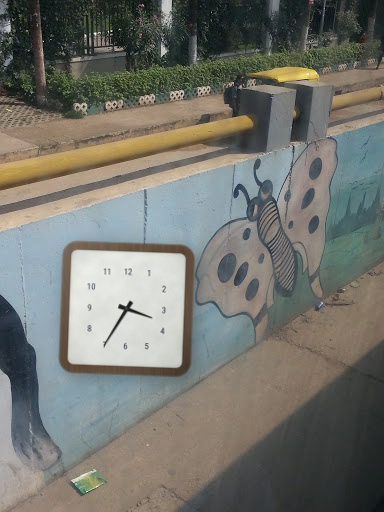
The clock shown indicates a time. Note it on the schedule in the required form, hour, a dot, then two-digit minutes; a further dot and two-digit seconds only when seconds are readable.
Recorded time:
3.35
